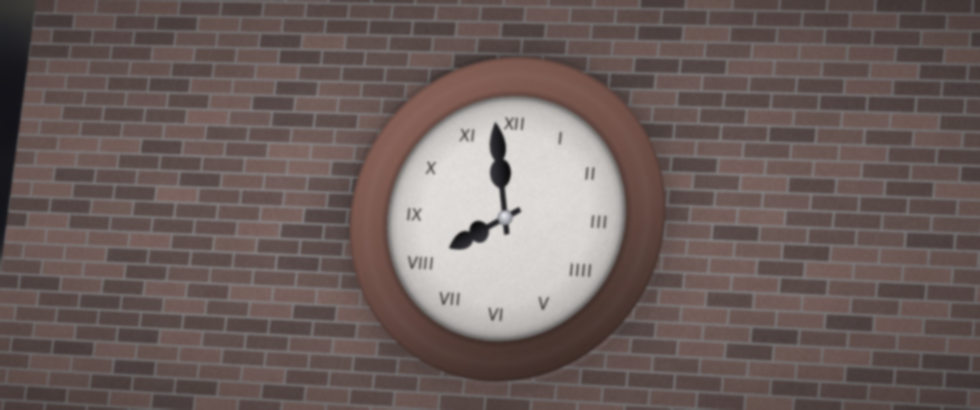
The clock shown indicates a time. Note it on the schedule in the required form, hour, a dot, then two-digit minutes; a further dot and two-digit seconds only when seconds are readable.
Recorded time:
7.58
